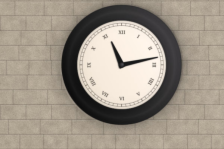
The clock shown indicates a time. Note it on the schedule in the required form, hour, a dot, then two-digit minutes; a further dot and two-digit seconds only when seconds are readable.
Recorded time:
11.13
